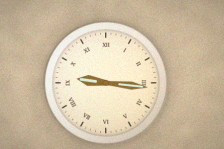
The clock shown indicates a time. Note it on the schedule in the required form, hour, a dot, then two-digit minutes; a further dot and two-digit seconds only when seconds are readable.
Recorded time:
9.16
